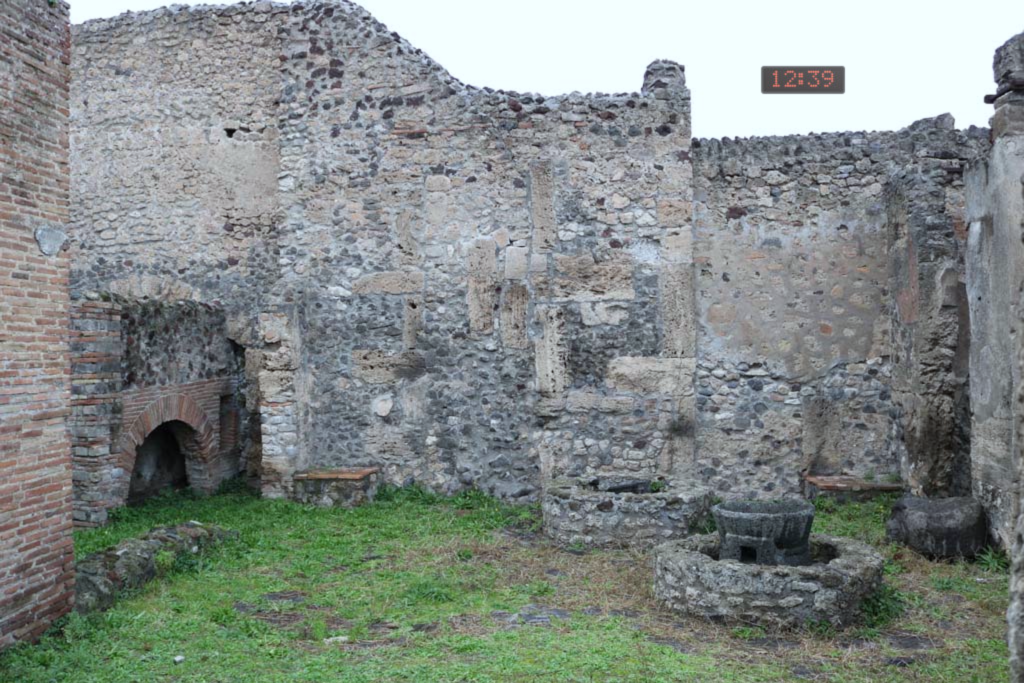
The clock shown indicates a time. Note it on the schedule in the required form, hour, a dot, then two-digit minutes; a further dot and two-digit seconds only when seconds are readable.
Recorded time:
12.39
